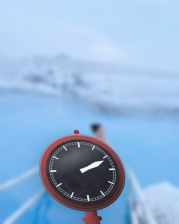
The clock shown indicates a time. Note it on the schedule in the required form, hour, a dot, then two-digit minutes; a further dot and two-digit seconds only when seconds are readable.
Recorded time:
2.11
